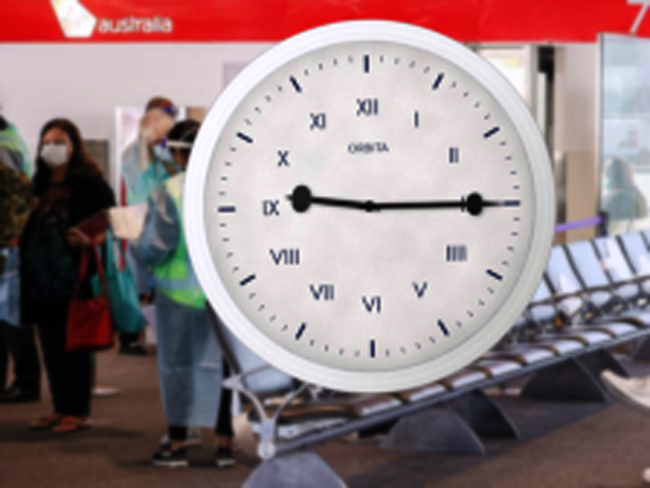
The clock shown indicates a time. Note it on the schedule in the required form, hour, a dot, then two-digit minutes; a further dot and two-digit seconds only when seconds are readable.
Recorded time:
9.15
